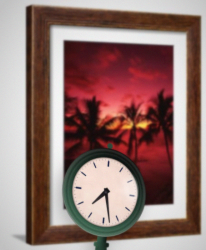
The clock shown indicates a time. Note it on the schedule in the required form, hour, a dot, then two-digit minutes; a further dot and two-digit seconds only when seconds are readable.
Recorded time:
7.28
